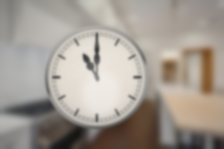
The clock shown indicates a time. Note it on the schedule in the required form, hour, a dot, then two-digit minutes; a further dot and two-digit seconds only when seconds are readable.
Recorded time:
11.00
